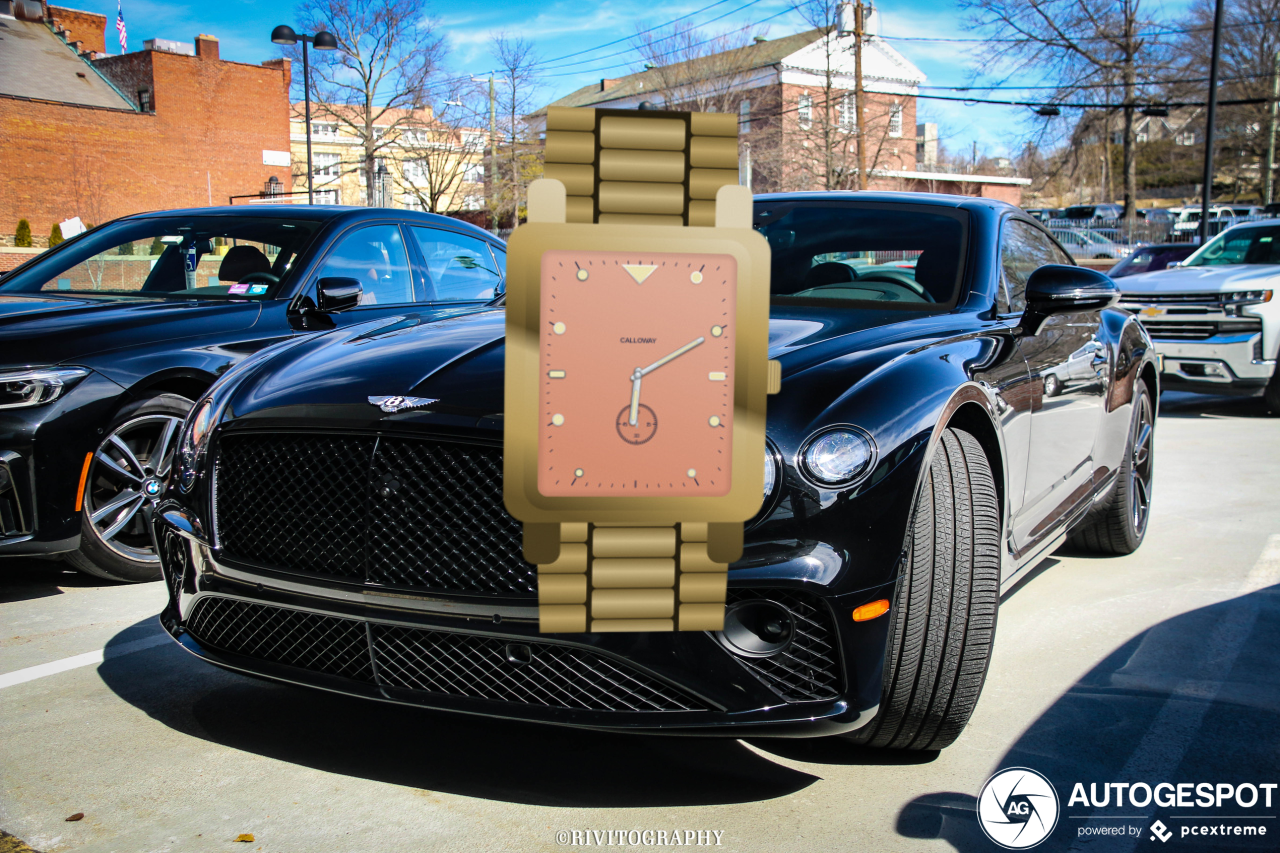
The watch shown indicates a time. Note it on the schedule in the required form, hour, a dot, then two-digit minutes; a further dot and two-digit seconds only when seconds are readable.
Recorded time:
6.10
